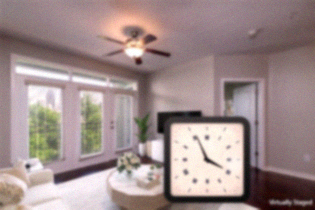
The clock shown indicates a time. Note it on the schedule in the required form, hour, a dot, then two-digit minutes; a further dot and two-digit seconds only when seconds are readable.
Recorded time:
3.56
